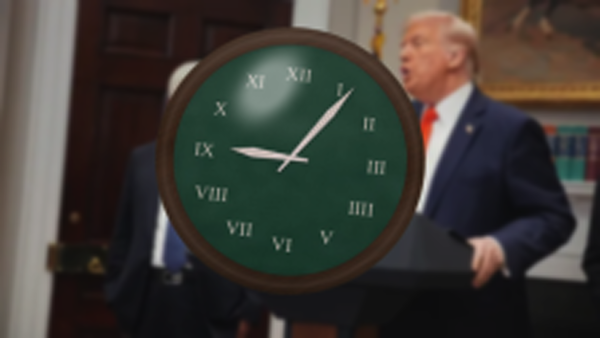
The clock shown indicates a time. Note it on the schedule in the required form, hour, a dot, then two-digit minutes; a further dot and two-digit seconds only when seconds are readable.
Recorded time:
9.06
